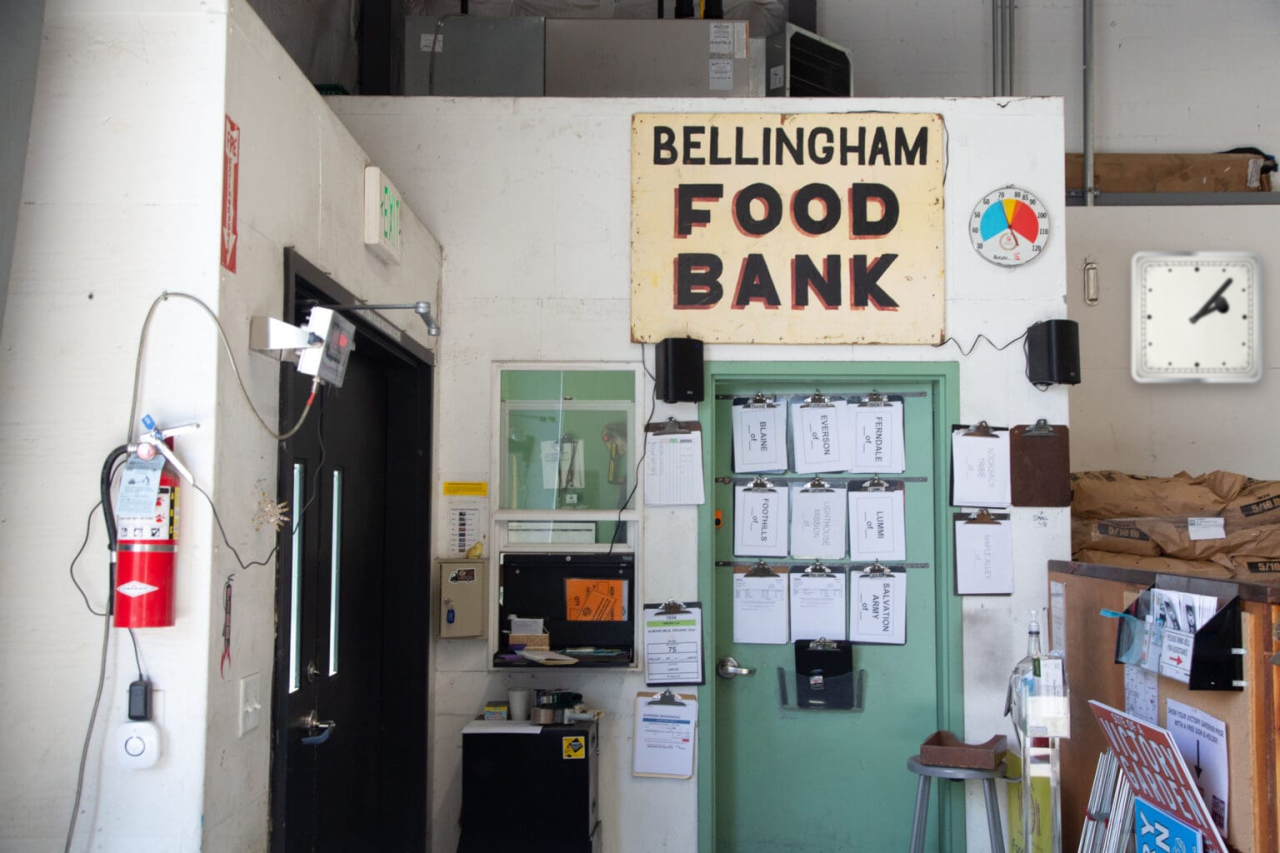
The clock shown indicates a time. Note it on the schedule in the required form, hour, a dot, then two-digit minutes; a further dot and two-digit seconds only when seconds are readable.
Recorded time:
2.07
